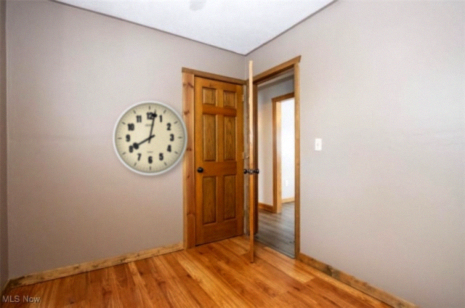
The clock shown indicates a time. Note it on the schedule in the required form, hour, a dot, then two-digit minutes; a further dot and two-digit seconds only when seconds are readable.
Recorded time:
8.02
